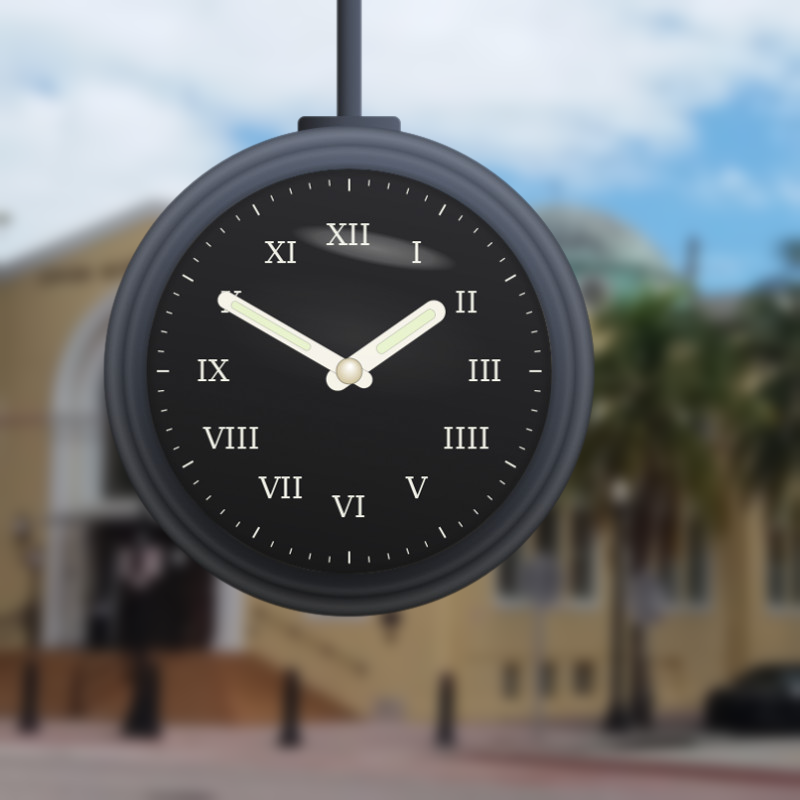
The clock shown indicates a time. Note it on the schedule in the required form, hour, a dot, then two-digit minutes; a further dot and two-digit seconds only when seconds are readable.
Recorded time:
1.50
